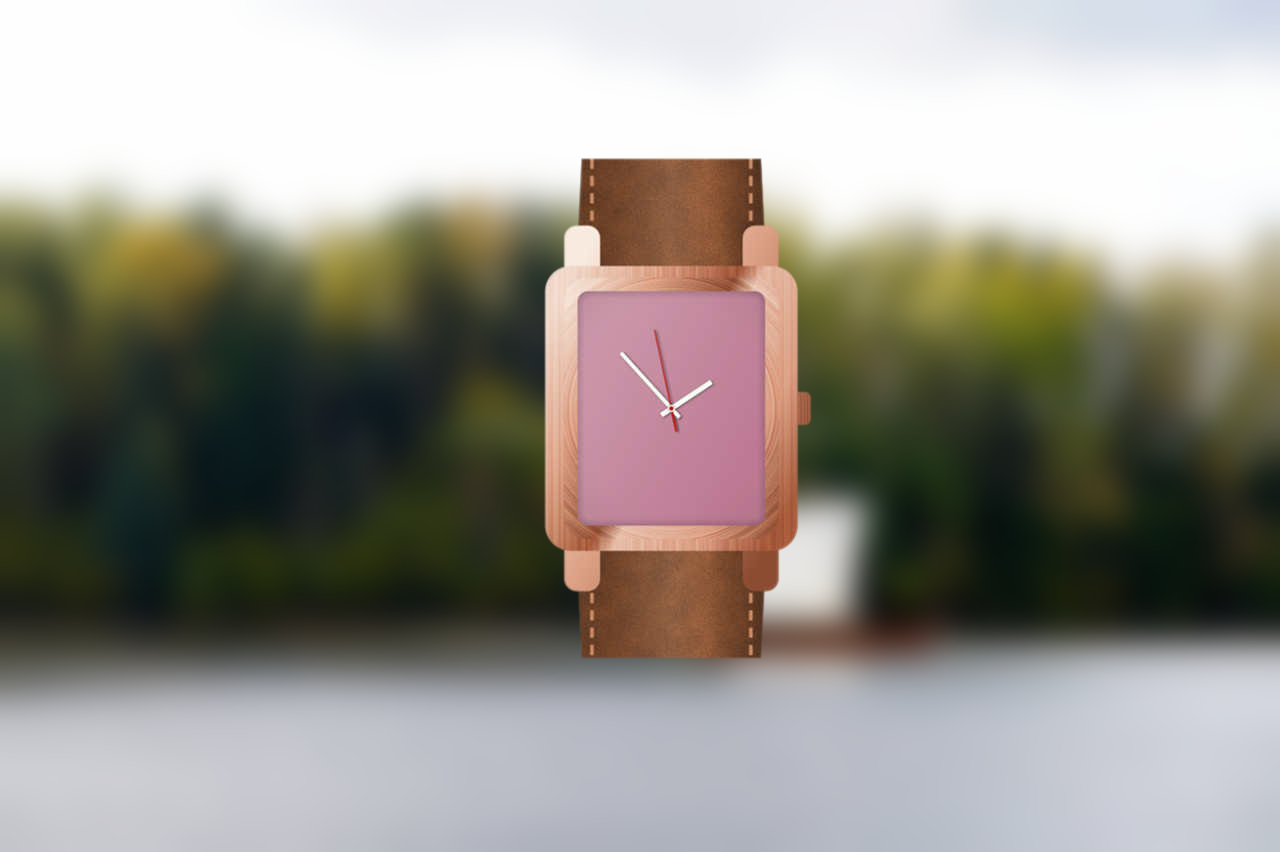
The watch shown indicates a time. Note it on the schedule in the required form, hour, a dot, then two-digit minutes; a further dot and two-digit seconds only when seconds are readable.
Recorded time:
1.52.58
